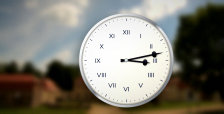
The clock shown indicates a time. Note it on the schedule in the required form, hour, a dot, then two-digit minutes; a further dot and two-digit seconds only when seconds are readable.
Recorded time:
3.13
